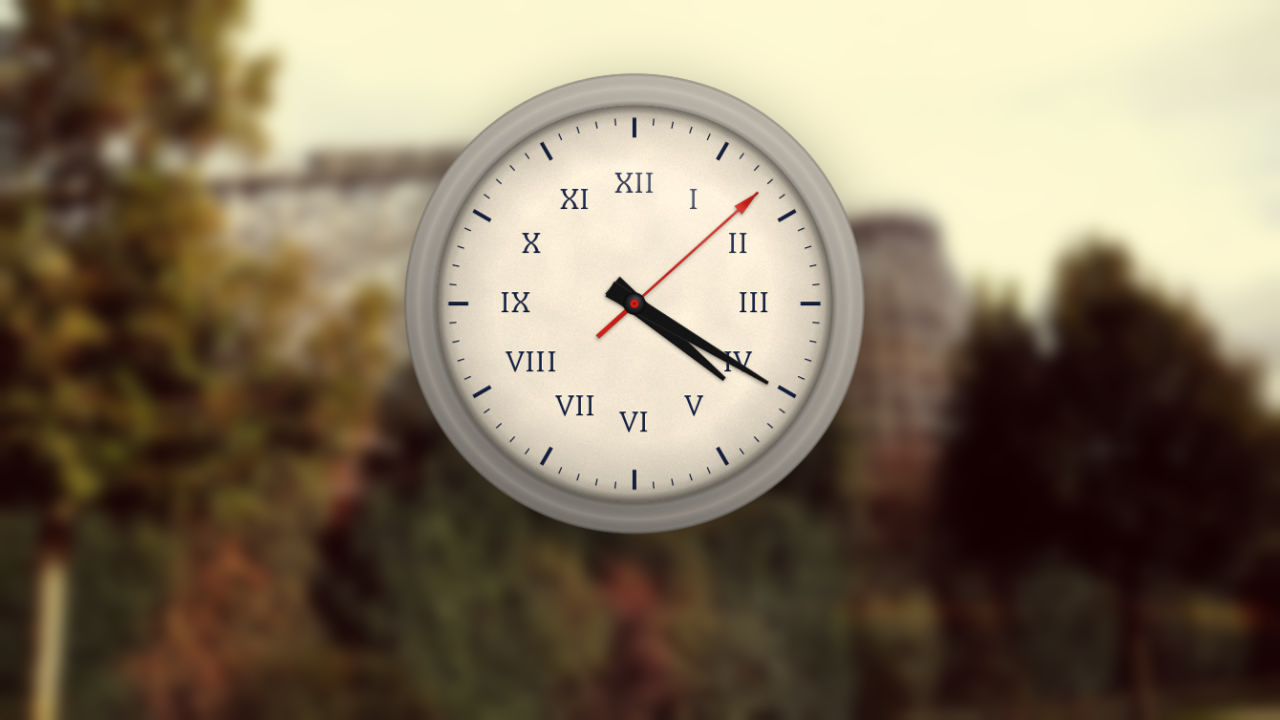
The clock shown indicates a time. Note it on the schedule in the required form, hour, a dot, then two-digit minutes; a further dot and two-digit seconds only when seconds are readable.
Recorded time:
4.20.08
